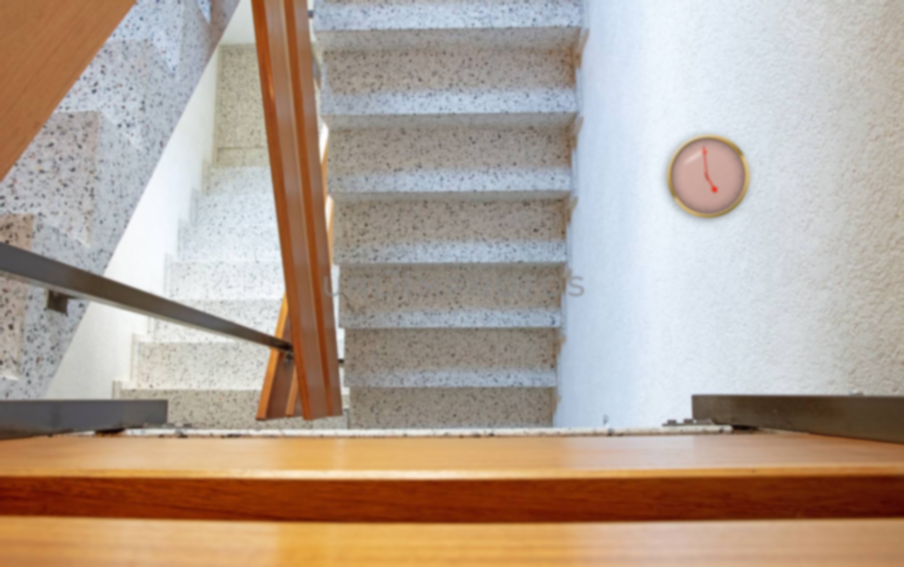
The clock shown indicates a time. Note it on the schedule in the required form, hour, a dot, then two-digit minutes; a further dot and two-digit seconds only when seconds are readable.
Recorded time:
4.59
